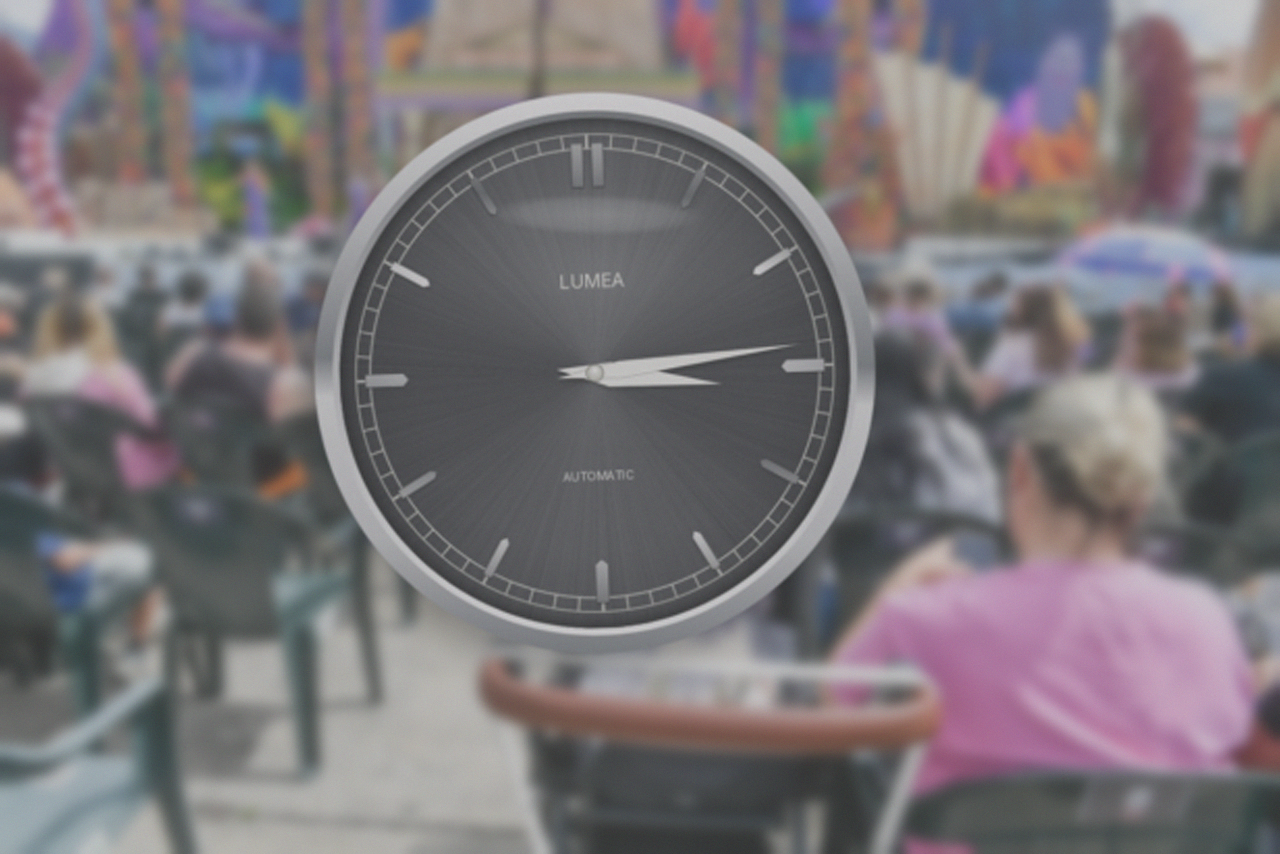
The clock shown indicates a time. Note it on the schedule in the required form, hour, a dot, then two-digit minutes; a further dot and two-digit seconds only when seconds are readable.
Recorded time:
3.14
